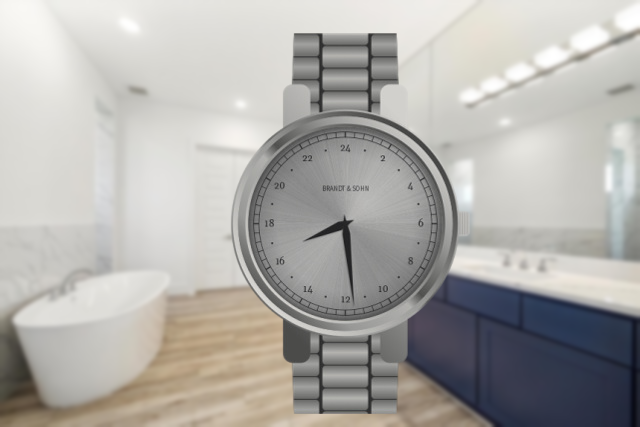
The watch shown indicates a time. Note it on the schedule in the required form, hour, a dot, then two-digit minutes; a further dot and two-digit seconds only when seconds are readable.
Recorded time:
16.29
